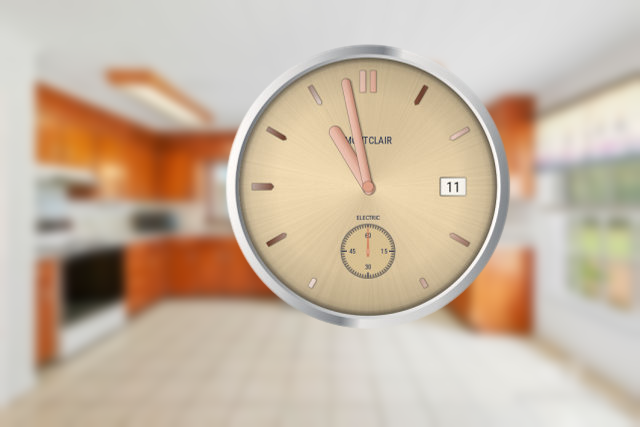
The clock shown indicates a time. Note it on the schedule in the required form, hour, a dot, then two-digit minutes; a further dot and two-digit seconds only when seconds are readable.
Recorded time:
10.58
